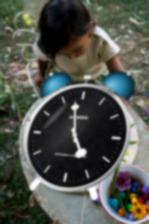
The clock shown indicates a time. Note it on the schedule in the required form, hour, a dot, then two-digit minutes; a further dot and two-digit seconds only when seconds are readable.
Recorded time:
4.58
